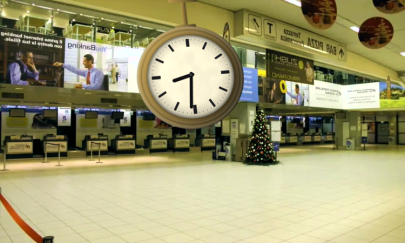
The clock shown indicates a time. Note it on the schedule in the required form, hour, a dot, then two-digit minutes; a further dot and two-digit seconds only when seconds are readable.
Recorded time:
8.31
